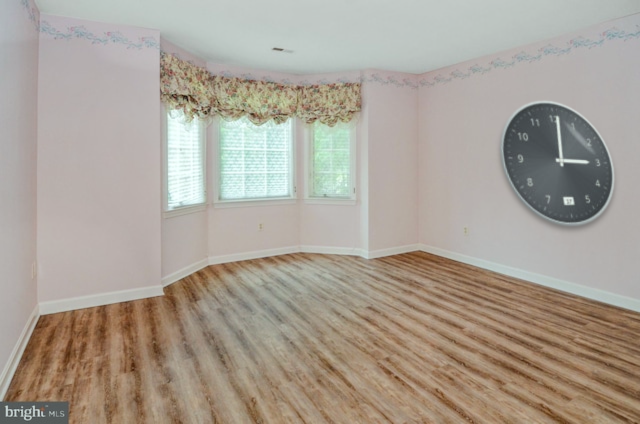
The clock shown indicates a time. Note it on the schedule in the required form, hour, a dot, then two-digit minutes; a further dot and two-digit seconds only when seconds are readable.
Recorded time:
3.01
